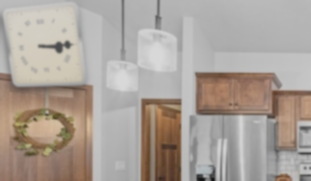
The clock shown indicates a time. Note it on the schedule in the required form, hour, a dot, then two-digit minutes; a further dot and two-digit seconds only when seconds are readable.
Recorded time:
3.15
